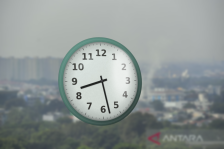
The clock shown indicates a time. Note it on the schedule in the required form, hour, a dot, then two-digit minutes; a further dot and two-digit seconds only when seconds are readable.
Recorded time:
8.28
